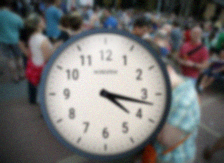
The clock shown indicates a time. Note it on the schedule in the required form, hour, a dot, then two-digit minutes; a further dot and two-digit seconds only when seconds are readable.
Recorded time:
4.17
